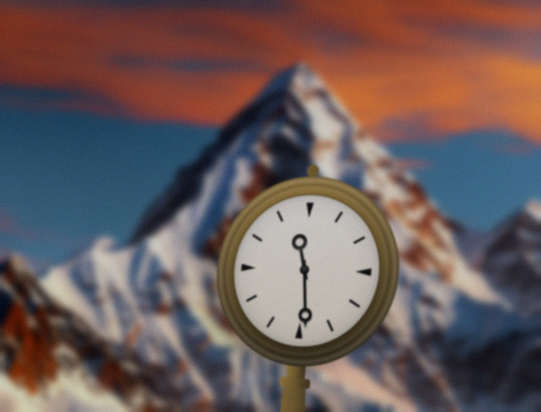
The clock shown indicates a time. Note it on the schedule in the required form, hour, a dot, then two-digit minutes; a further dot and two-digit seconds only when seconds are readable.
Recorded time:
11.29
